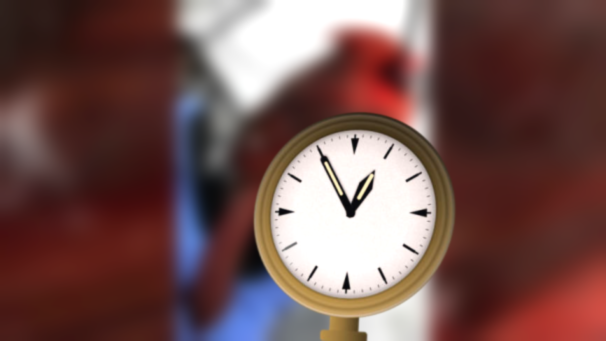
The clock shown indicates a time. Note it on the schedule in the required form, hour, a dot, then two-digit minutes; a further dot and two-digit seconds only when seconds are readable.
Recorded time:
12.55
